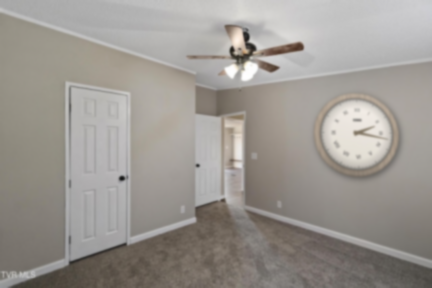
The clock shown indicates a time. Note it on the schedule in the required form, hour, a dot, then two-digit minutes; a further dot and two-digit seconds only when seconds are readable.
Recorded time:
2.17
